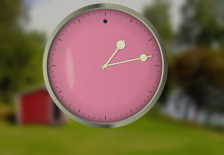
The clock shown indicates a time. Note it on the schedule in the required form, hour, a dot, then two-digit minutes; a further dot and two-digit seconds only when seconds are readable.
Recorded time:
1.13
